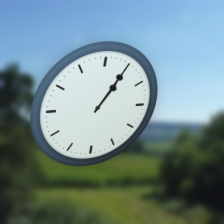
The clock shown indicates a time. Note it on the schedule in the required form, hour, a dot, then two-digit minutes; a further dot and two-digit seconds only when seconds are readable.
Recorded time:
1.05
